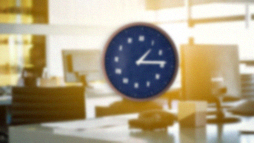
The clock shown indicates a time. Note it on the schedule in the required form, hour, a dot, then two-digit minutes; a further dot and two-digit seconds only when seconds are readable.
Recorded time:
1.14
